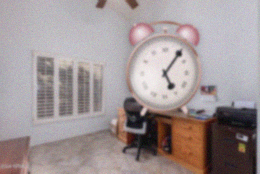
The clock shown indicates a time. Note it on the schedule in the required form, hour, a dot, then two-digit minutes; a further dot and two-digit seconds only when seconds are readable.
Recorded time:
5.06
